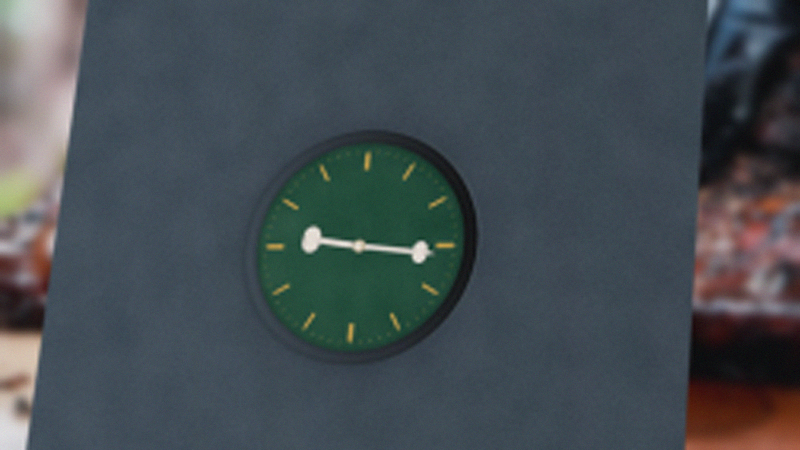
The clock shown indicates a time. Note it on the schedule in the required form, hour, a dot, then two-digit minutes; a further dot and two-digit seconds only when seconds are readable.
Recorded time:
9.16
